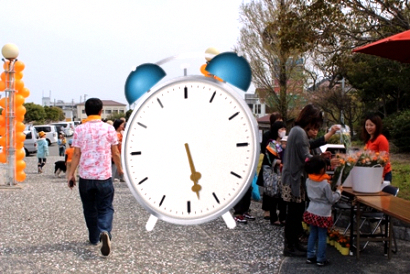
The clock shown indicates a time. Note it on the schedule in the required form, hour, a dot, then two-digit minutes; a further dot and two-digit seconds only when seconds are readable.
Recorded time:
5.28
